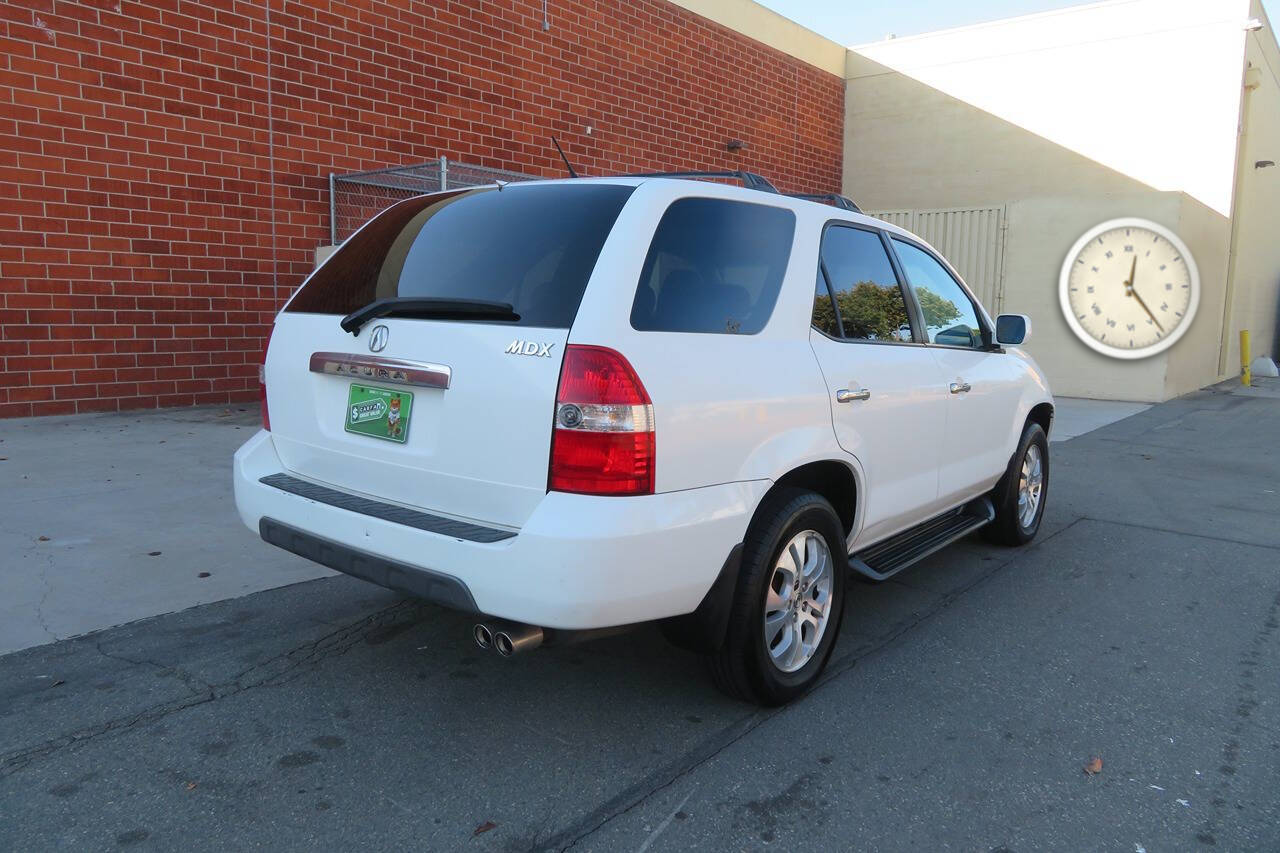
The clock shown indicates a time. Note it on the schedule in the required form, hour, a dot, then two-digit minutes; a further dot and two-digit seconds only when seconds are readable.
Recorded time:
12.24
